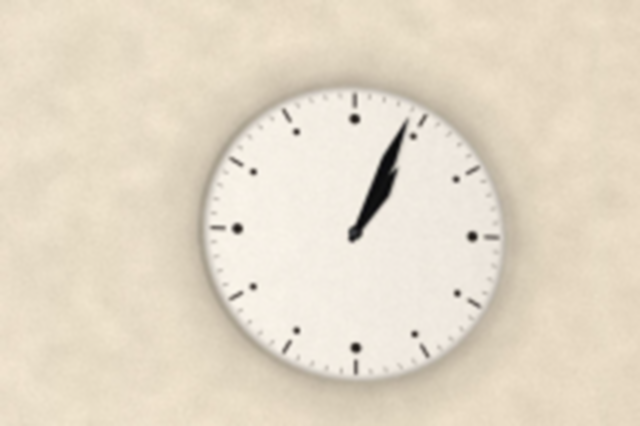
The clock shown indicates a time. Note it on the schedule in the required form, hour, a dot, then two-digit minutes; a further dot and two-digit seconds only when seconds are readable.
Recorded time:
1.04
